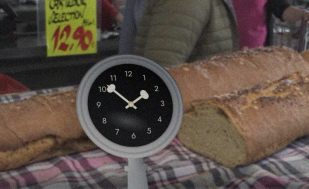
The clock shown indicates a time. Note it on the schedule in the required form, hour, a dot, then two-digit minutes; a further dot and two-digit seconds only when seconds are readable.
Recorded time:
1.52
